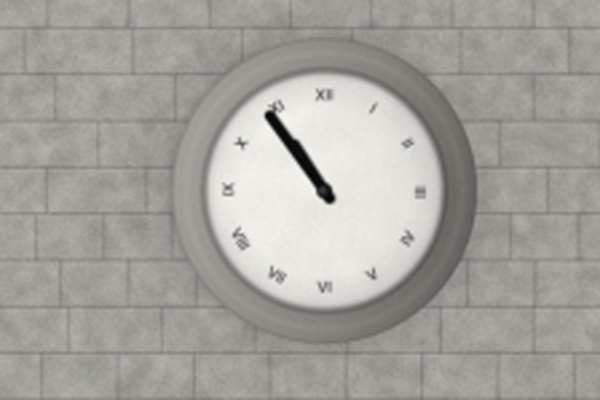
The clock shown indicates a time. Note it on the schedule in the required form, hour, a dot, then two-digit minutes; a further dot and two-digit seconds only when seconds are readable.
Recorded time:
10.54
